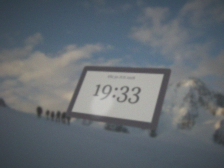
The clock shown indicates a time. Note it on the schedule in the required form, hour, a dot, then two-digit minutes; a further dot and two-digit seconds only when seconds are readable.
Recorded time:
19.33
